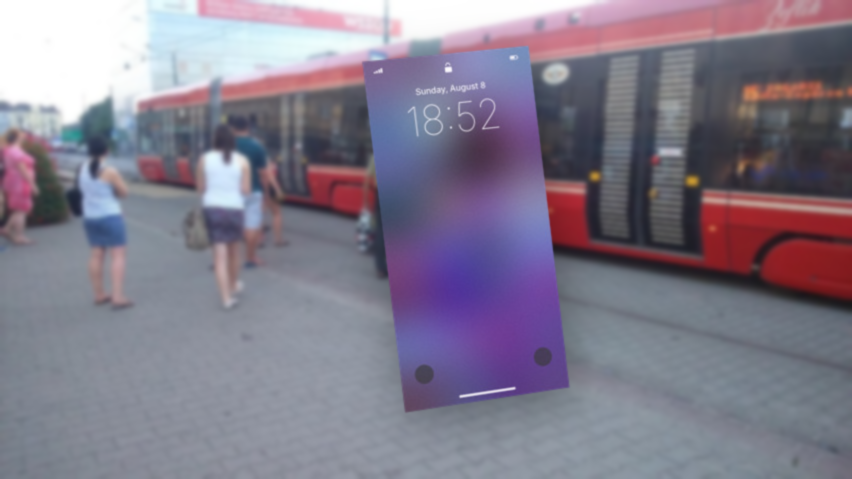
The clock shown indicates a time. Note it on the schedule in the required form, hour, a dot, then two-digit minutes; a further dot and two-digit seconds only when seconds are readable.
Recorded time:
18.52
